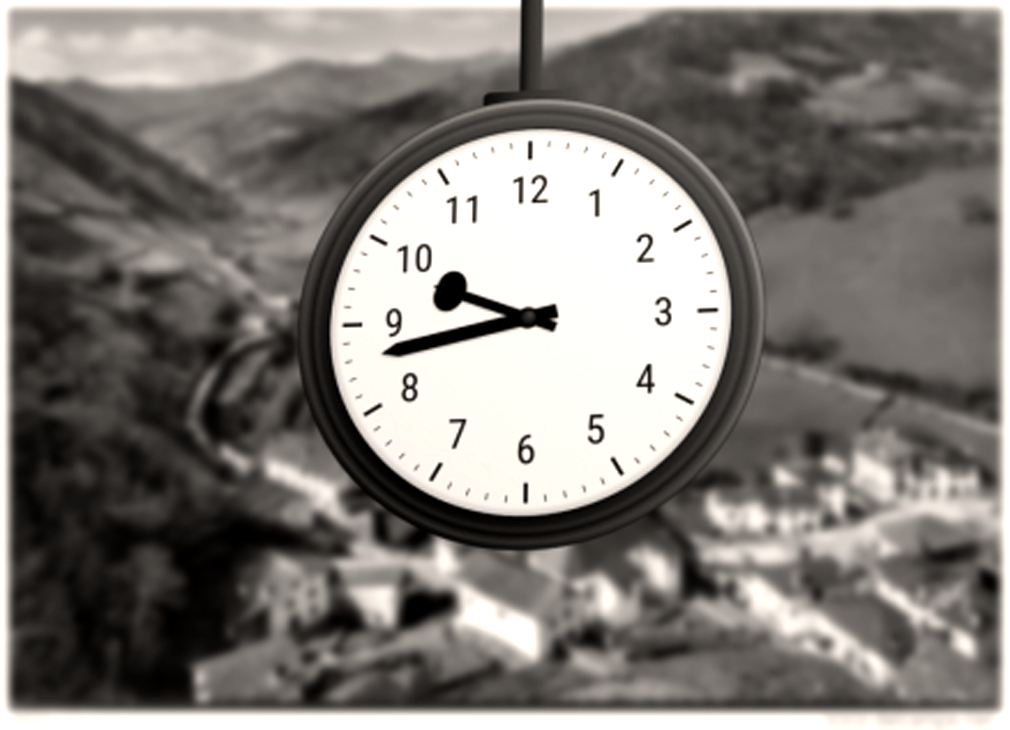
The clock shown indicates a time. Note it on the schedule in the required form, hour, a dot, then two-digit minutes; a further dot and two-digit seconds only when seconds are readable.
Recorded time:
9.43
